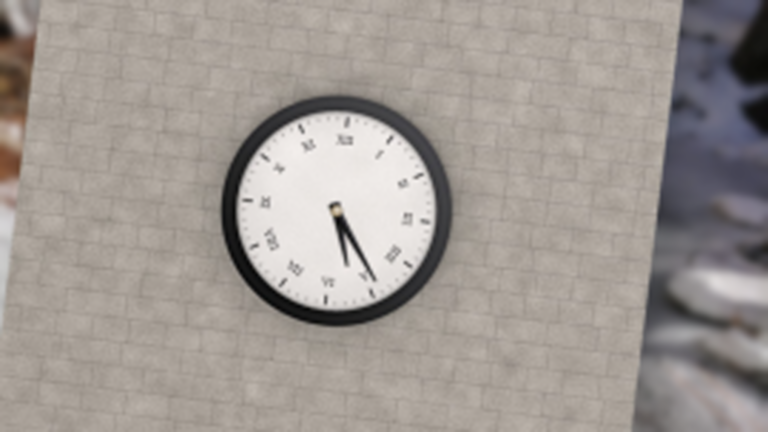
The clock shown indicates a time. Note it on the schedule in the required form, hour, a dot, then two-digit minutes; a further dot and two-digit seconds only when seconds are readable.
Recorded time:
5.24
